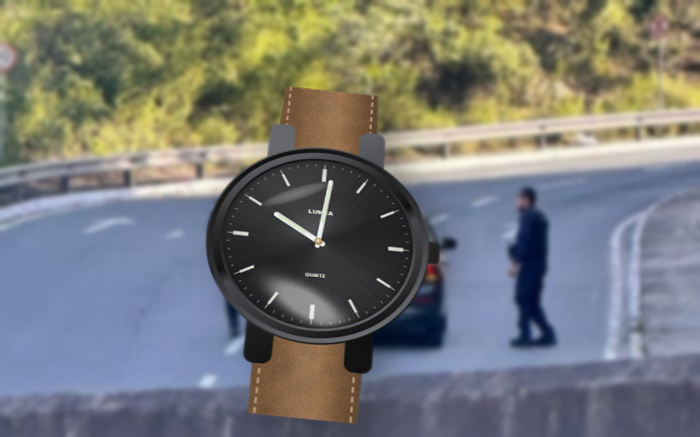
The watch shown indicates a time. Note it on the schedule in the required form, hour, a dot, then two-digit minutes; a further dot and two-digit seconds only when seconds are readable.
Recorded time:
10.01
